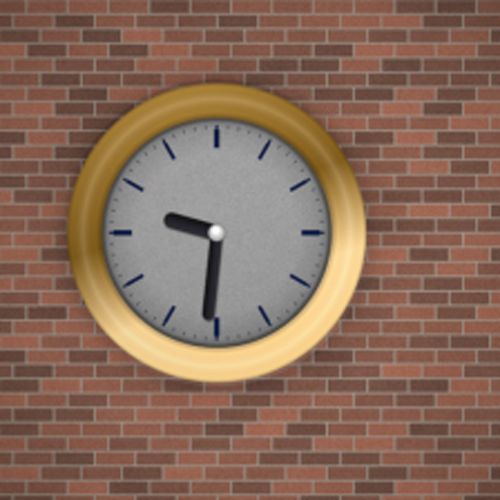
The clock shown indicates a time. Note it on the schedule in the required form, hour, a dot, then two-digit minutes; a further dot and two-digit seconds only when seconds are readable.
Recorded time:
9.31
